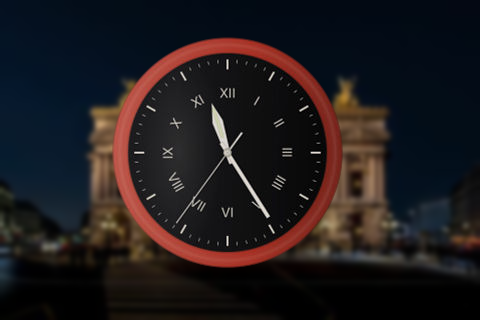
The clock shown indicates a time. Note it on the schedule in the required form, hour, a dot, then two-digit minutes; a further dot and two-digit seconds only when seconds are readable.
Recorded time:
11.24.36
